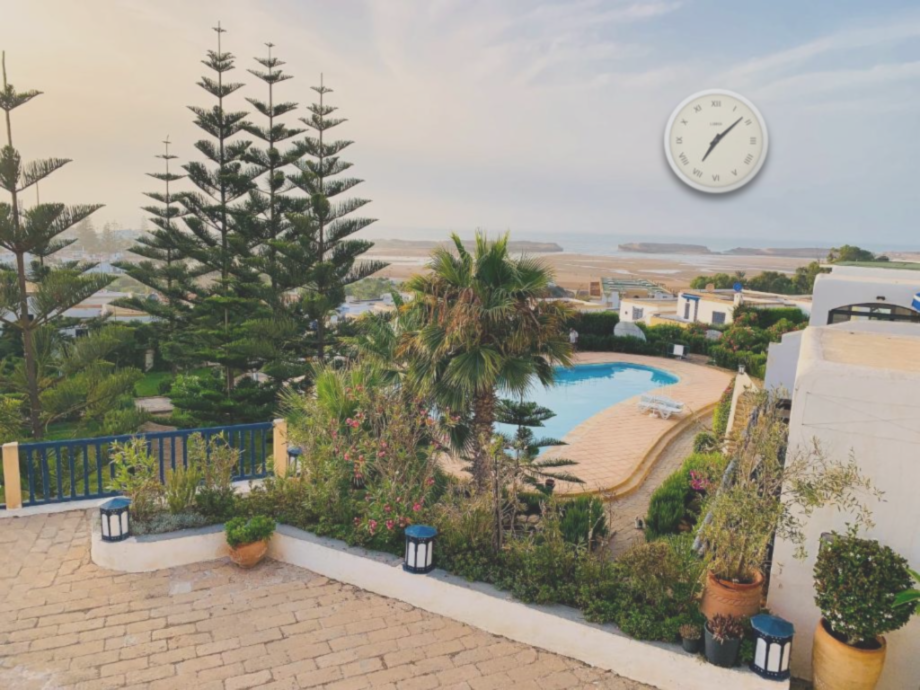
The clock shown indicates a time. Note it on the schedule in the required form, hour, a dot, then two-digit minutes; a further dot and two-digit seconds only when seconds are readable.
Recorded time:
7.08
